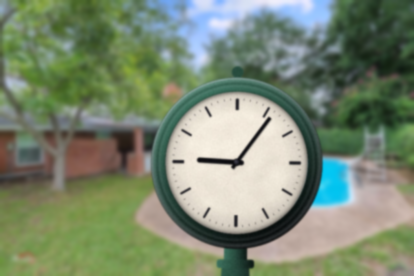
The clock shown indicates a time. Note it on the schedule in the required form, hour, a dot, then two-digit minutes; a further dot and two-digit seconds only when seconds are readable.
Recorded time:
9.06
